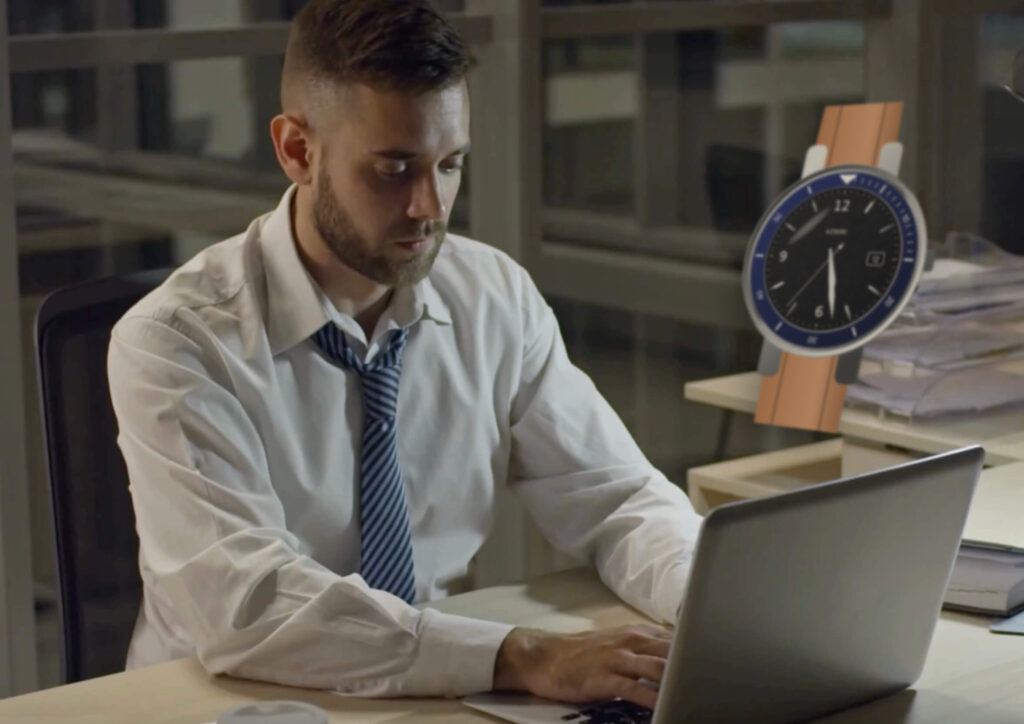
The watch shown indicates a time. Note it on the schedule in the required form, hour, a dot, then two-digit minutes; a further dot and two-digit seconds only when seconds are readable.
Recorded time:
5.27.36
